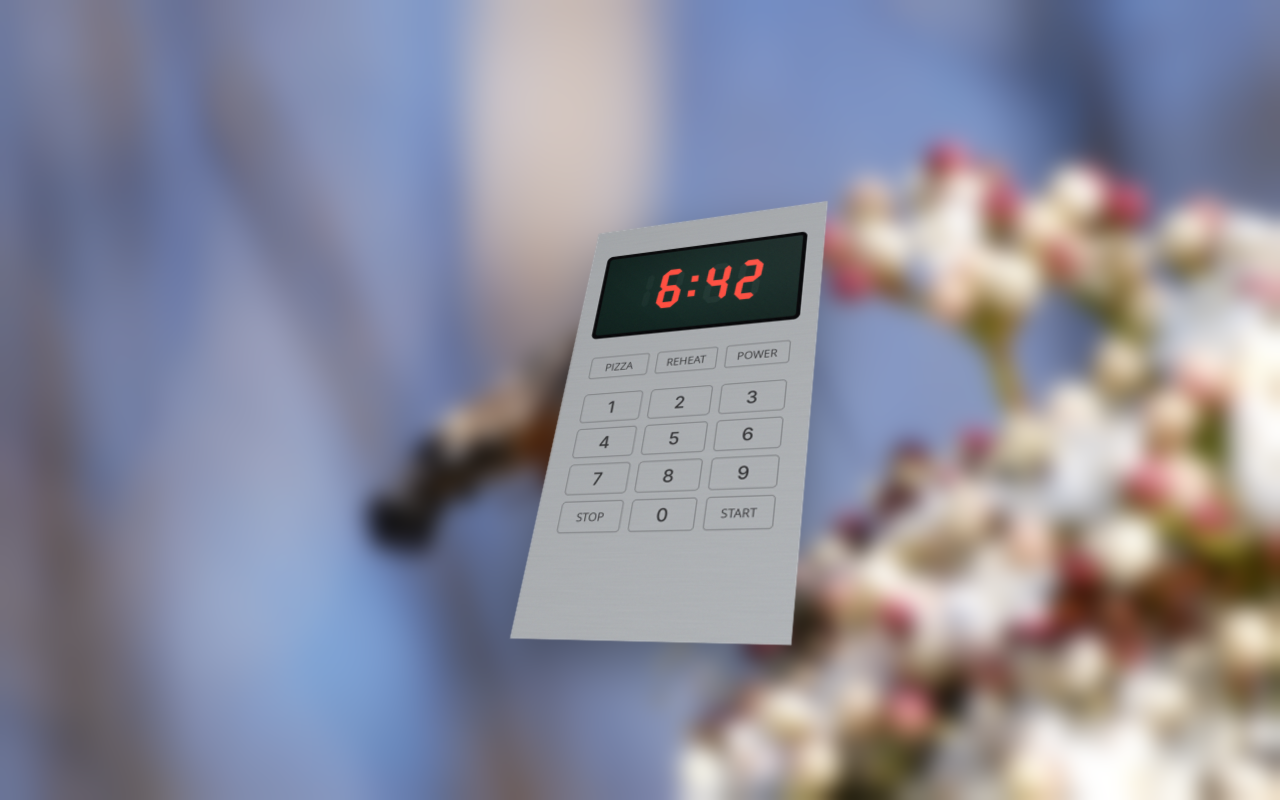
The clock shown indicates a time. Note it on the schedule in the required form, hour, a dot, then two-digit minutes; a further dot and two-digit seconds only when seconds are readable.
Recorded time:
6.42
